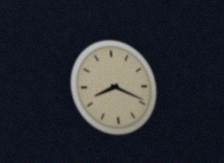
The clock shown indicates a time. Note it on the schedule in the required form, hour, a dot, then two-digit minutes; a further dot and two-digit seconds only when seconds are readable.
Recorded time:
8.19
